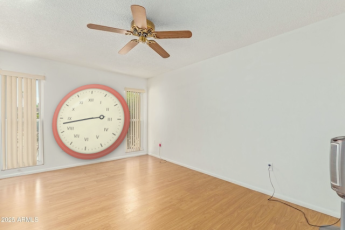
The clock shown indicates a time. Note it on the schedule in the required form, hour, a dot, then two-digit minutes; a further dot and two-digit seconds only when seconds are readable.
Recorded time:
2.43
